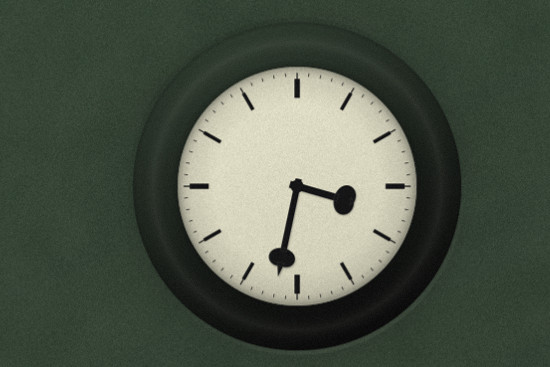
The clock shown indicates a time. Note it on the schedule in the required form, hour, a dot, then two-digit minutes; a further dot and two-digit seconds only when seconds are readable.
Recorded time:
3.32
